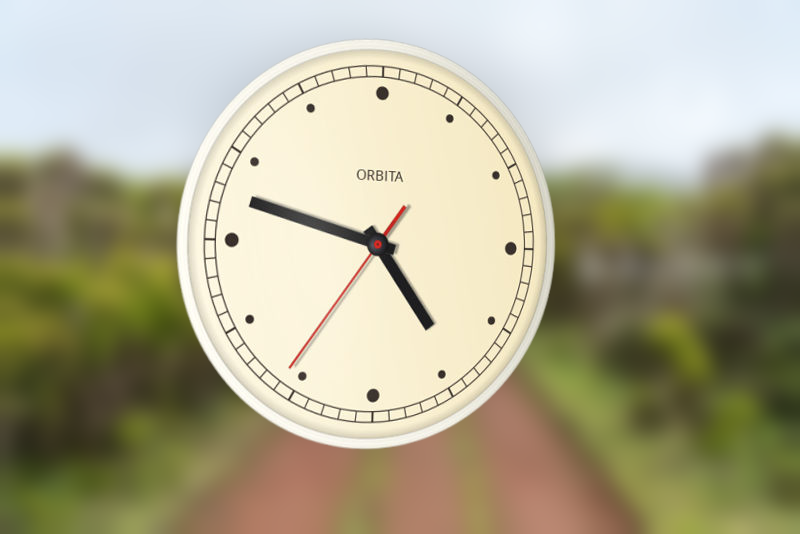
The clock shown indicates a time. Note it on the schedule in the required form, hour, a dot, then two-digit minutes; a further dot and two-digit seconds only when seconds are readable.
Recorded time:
4.47.36
